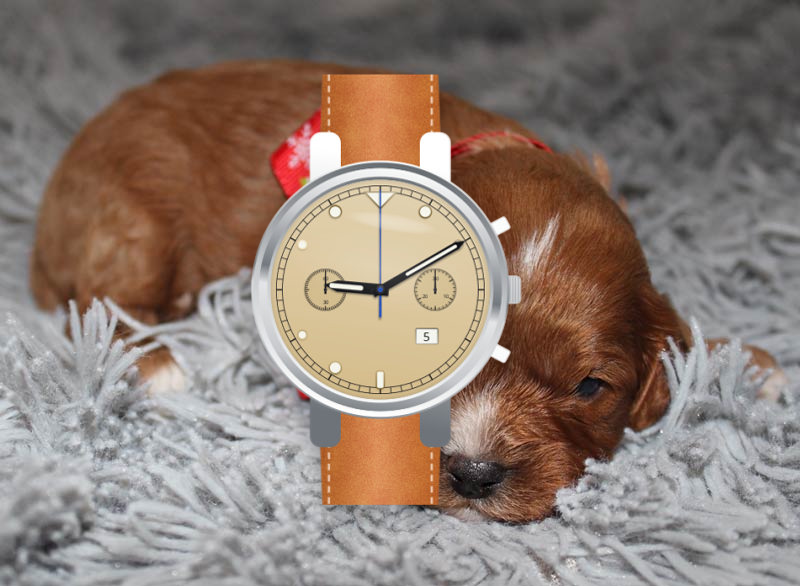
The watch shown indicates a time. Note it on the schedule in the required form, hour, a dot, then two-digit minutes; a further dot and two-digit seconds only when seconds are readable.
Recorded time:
9.10
